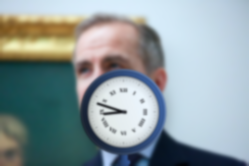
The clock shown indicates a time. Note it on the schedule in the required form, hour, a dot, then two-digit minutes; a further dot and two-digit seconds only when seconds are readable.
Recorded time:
8.48
